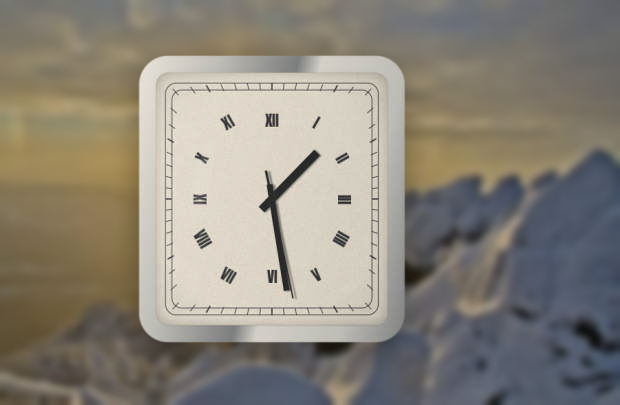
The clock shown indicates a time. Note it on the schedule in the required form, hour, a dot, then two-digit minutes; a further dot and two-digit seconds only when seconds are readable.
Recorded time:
1.28.28
